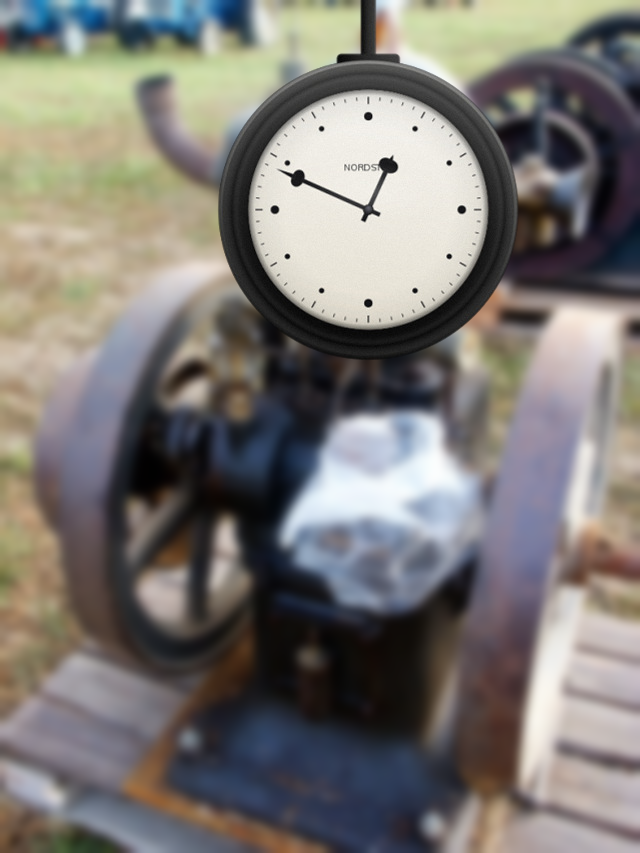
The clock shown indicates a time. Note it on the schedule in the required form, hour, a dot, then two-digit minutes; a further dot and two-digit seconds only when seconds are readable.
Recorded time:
12.49
